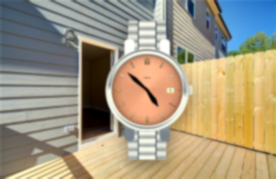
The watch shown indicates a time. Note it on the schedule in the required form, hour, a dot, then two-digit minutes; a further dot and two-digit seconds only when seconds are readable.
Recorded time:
4.52
